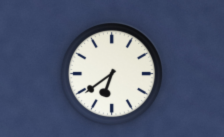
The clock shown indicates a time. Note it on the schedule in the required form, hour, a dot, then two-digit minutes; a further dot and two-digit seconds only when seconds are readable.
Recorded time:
6.39
